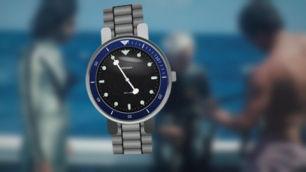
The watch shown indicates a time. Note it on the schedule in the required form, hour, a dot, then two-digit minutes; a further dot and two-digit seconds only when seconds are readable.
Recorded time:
4.55
